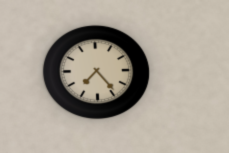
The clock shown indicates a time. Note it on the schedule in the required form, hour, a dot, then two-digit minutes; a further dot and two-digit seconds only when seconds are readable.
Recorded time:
7.24
